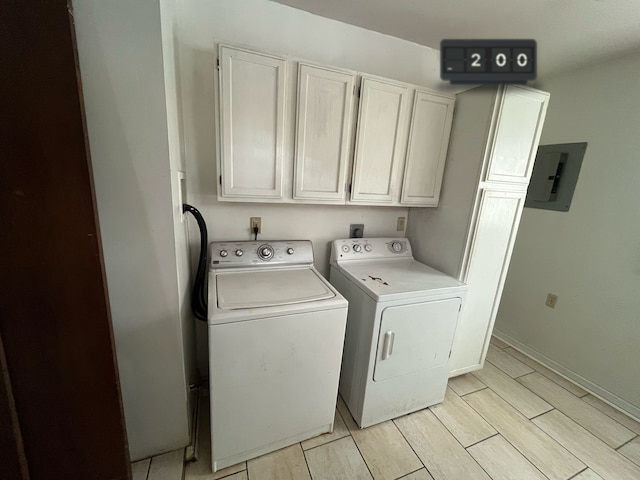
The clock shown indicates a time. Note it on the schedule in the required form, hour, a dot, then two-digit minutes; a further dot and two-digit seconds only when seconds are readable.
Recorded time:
2.00
